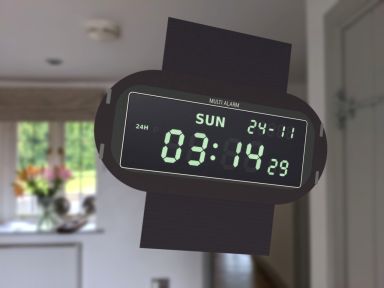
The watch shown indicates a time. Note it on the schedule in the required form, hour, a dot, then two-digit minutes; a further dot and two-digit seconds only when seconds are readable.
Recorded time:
3.14.29
